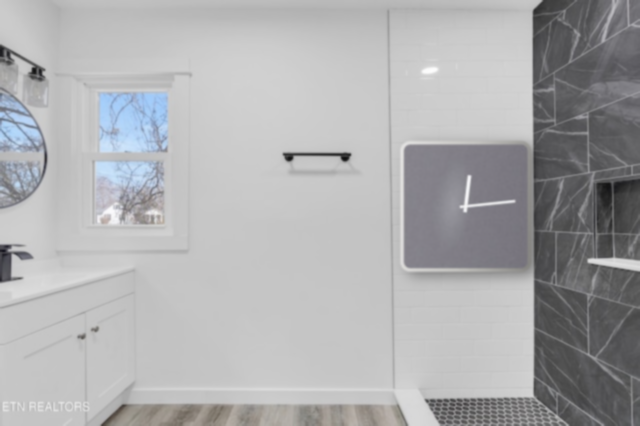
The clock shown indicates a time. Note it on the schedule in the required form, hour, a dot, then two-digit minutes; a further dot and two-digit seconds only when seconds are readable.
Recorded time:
12.14
